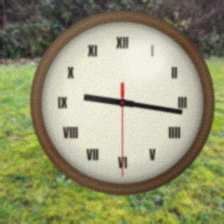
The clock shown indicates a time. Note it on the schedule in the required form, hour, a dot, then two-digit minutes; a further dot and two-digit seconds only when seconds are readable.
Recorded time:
9.16.30
